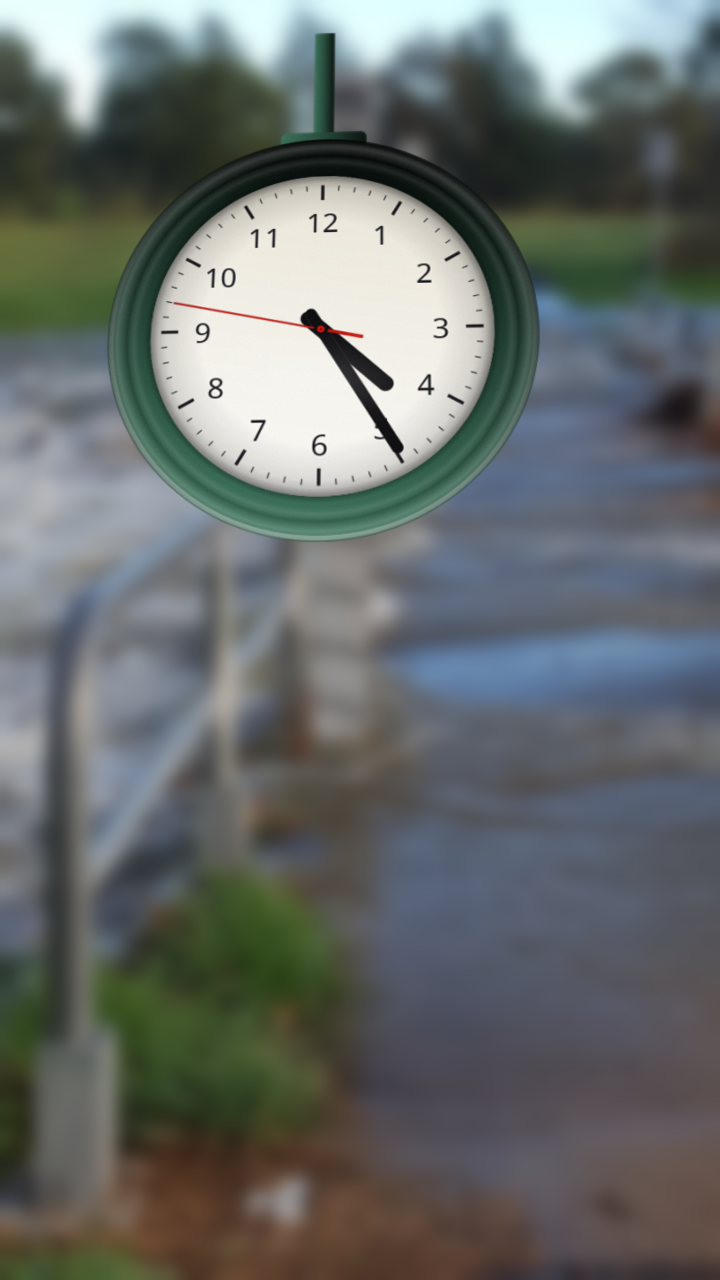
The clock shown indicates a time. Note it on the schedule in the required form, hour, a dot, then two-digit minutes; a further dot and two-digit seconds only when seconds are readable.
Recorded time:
4.24.47
